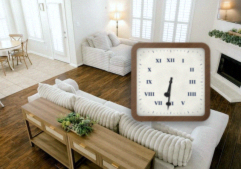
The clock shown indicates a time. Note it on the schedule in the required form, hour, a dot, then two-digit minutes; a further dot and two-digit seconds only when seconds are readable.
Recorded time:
6.31
